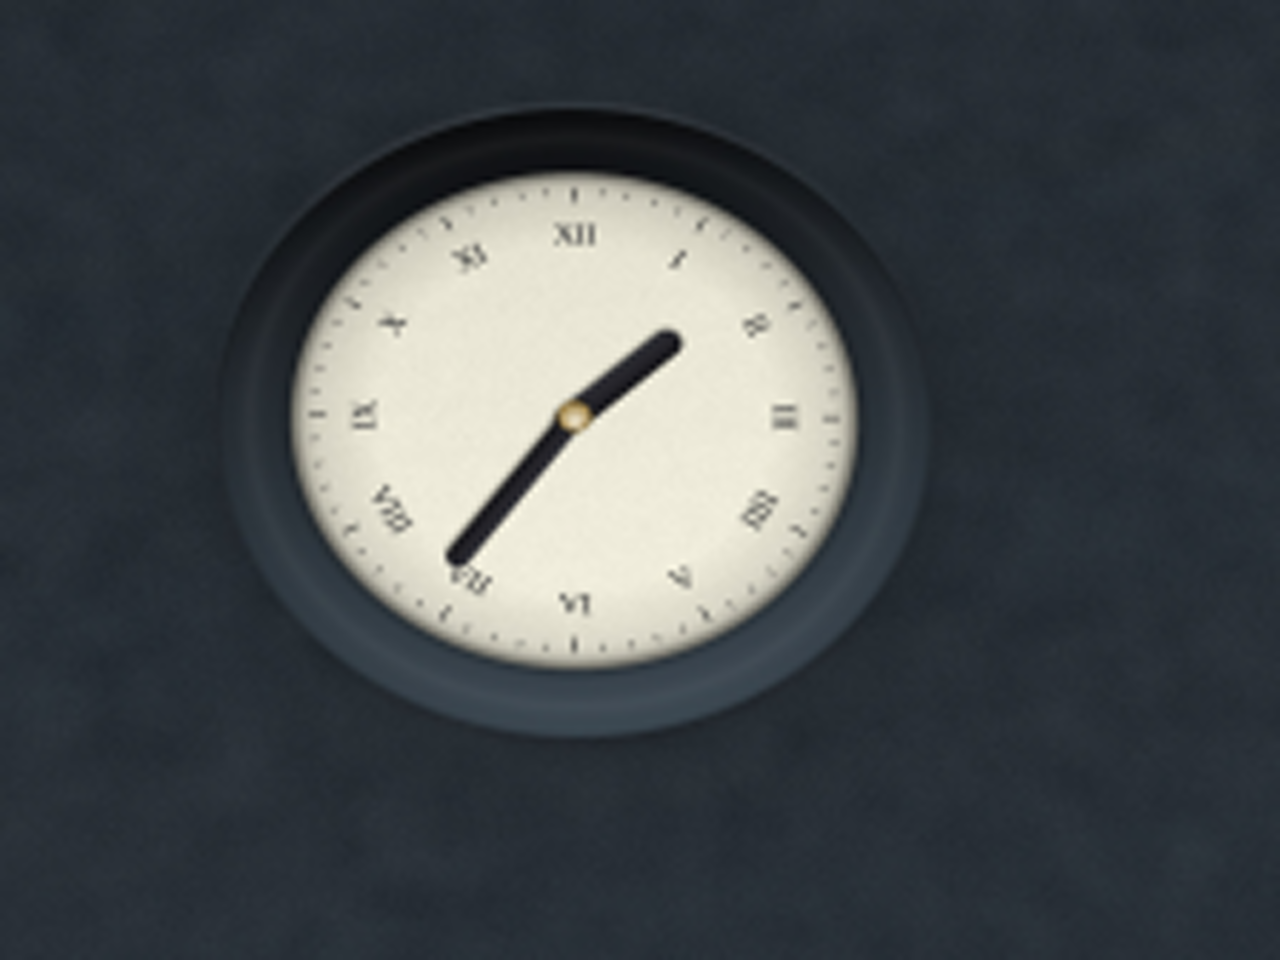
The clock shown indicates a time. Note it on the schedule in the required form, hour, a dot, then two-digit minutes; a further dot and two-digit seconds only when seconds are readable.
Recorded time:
1.36
